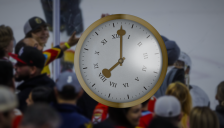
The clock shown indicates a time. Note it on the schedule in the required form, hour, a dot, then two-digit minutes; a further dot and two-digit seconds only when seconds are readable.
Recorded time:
8.02
